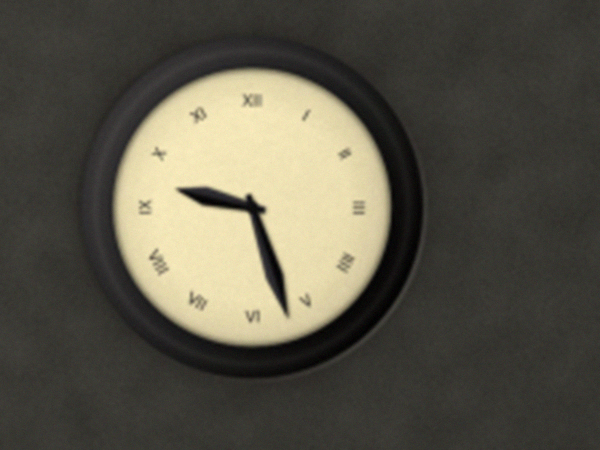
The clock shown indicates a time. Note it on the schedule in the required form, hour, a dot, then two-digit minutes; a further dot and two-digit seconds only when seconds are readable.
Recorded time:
9.27
